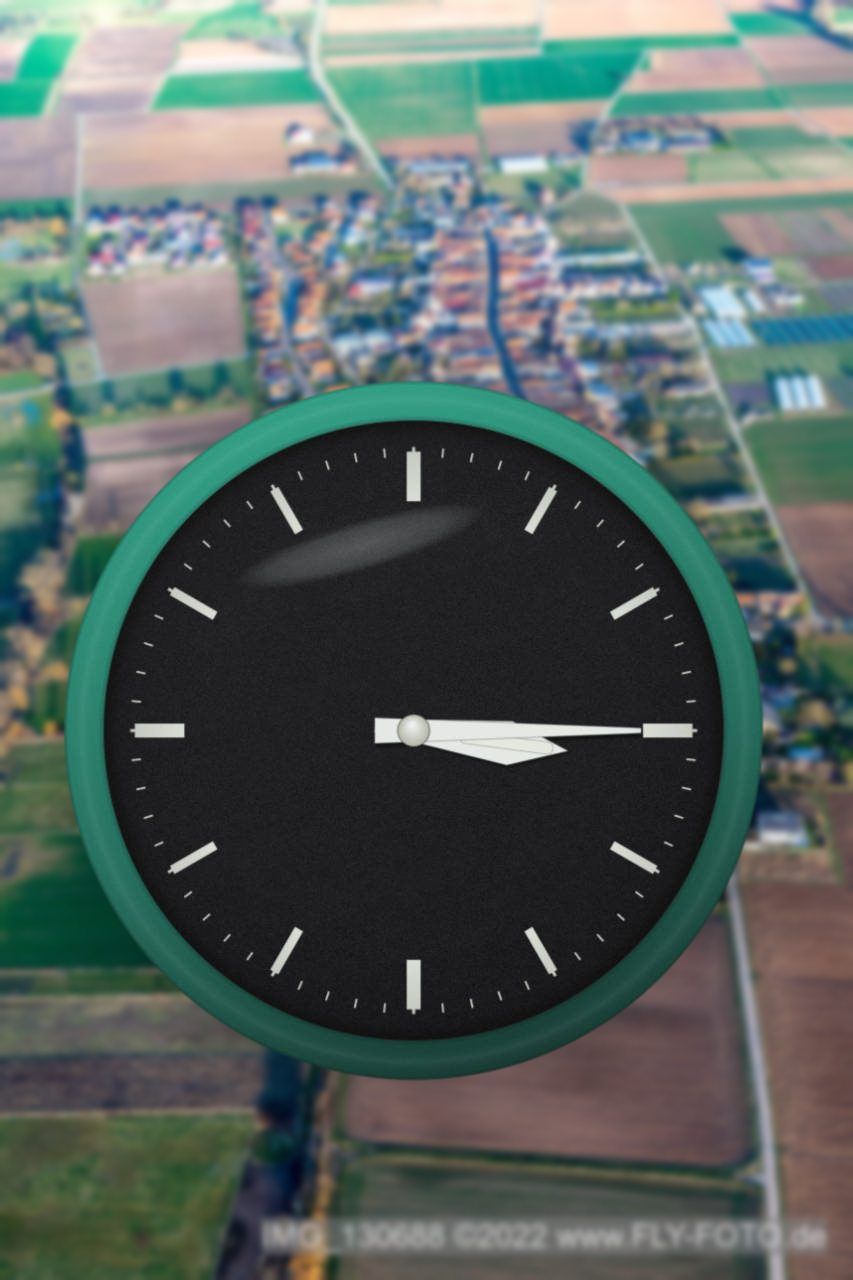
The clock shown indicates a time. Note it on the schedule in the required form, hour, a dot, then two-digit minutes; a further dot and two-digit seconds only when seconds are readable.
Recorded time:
3.15
